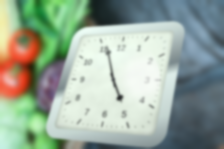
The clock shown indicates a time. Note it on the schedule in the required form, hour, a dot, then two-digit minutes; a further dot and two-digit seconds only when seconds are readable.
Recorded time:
4.56
